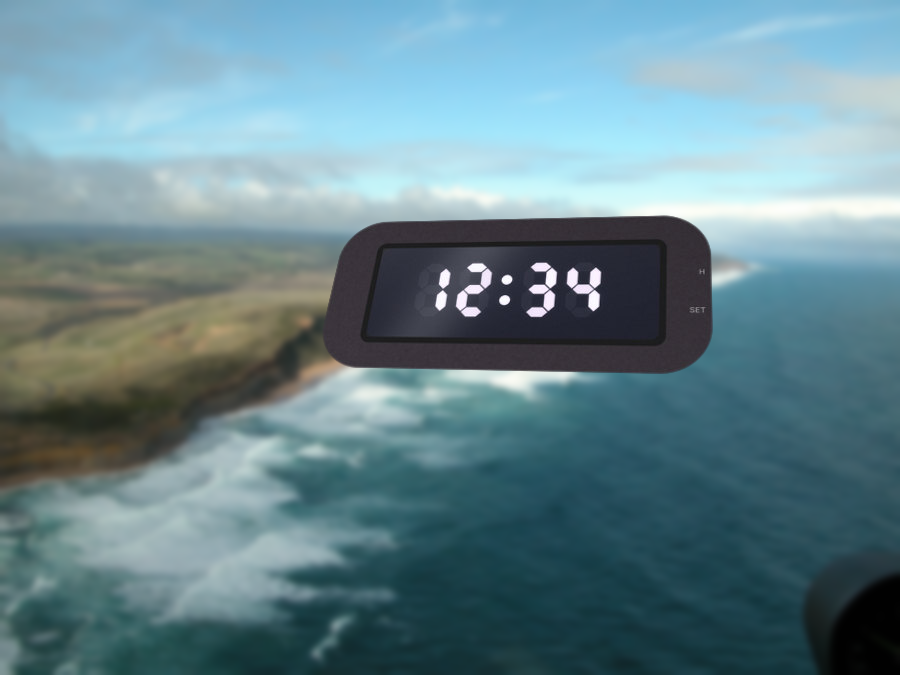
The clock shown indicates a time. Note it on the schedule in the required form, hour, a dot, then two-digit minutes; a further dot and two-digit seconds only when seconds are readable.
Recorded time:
12.34
